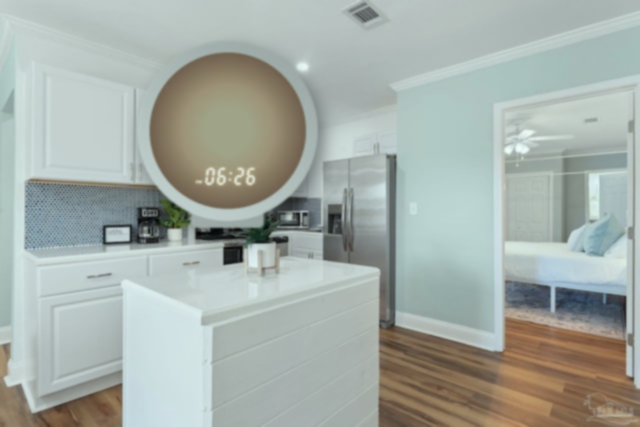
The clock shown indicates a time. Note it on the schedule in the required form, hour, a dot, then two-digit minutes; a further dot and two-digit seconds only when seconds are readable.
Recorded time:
6.26
